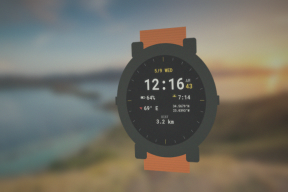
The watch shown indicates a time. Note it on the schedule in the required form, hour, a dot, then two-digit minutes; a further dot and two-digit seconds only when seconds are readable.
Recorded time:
12.16
